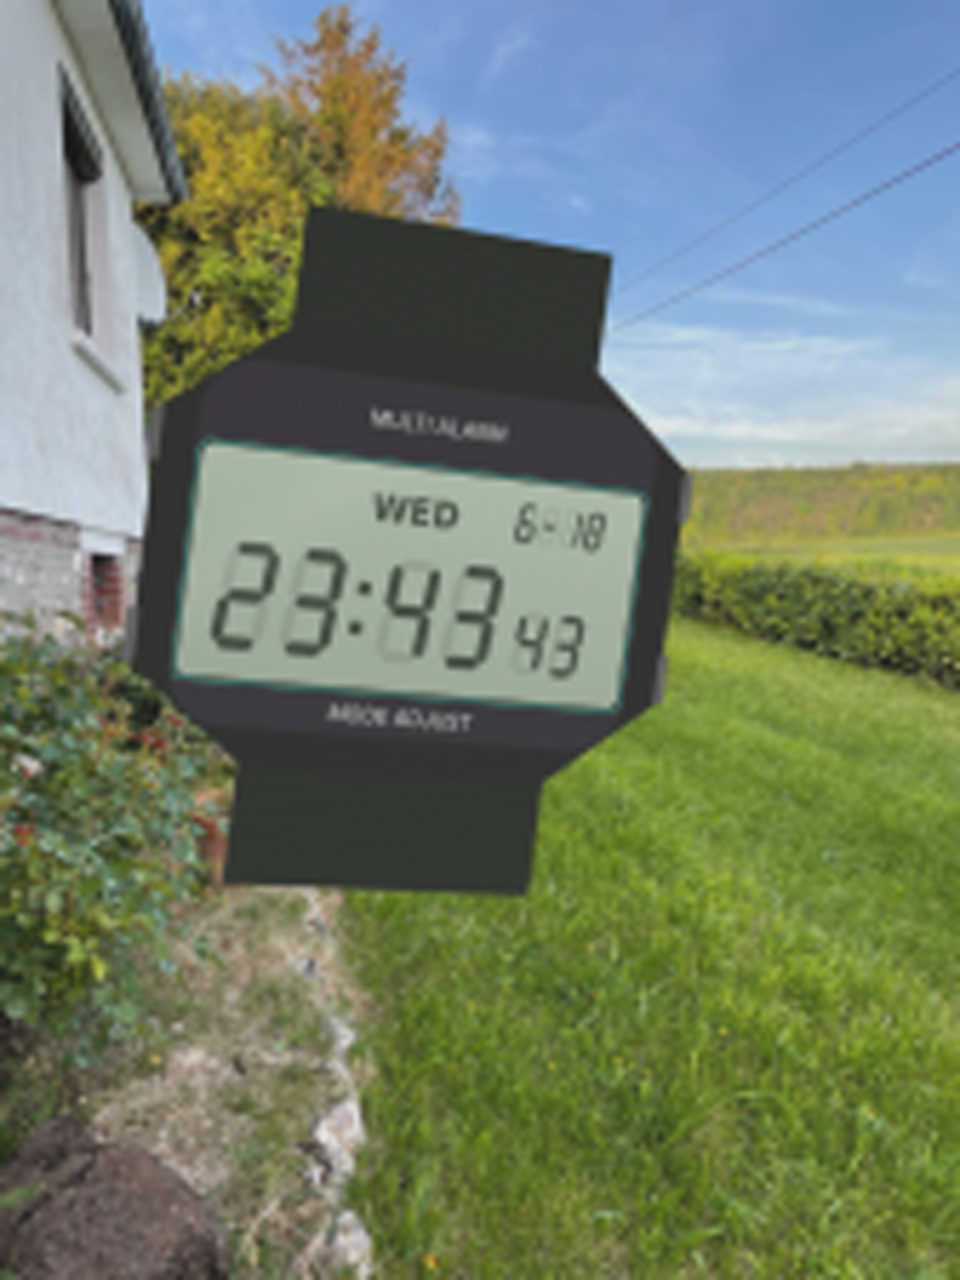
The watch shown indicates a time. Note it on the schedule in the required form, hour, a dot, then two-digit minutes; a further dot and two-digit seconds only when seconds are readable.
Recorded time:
23.43.43
